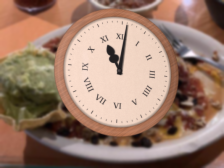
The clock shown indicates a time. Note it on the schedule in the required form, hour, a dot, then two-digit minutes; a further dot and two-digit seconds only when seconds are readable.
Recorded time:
11.01
